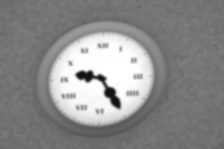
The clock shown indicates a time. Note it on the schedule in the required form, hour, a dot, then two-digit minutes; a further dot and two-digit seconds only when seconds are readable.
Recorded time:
9.25
